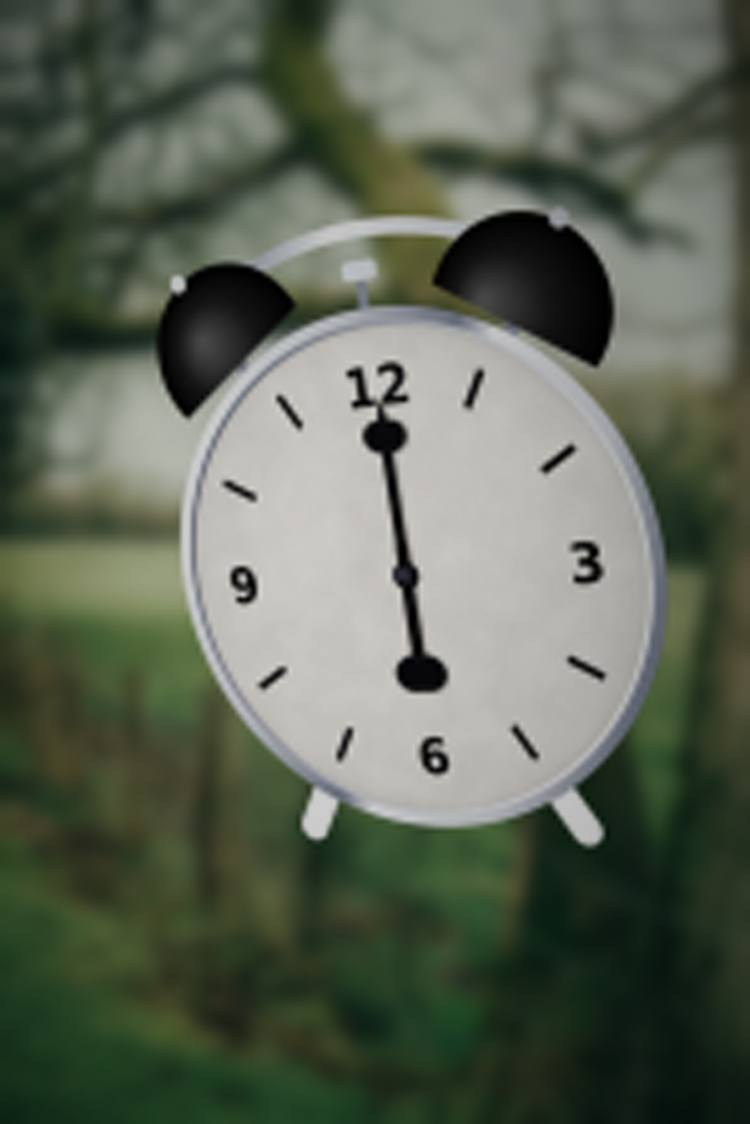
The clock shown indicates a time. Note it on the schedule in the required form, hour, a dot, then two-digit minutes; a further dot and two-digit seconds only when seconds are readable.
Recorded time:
6.00
